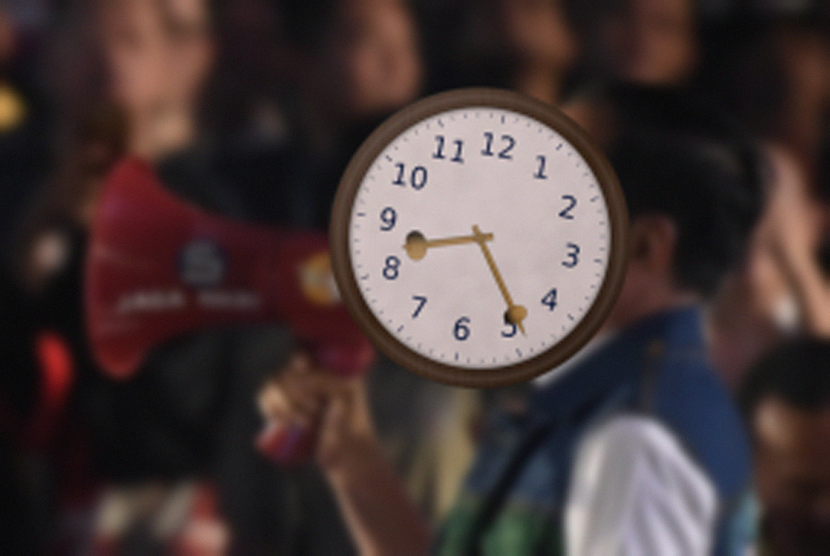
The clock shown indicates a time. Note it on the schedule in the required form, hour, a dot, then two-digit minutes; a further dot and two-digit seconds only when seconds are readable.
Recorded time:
8.24
